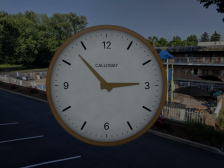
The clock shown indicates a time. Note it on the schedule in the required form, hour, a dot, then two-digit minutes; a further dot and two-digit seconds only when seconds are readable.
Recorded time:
2.53
